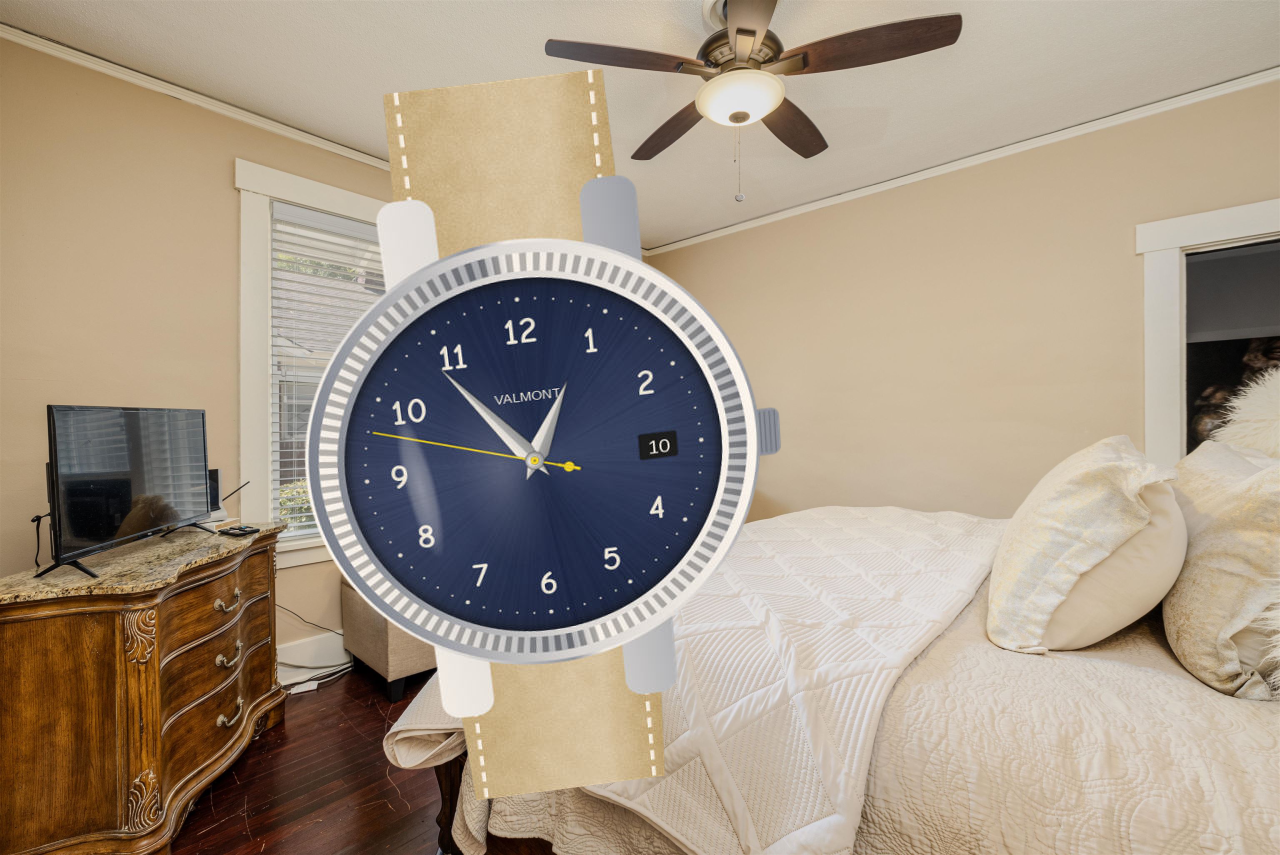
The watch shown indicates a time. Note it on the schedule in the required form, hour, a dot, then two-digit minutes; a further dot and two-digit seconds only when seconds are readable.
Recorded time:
12.53.48
